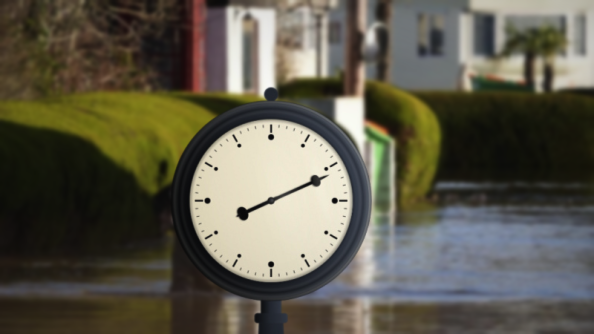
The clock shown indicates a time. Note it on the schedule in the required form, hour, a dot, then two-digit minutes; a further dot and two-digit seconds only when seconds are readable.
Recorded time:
8.11
